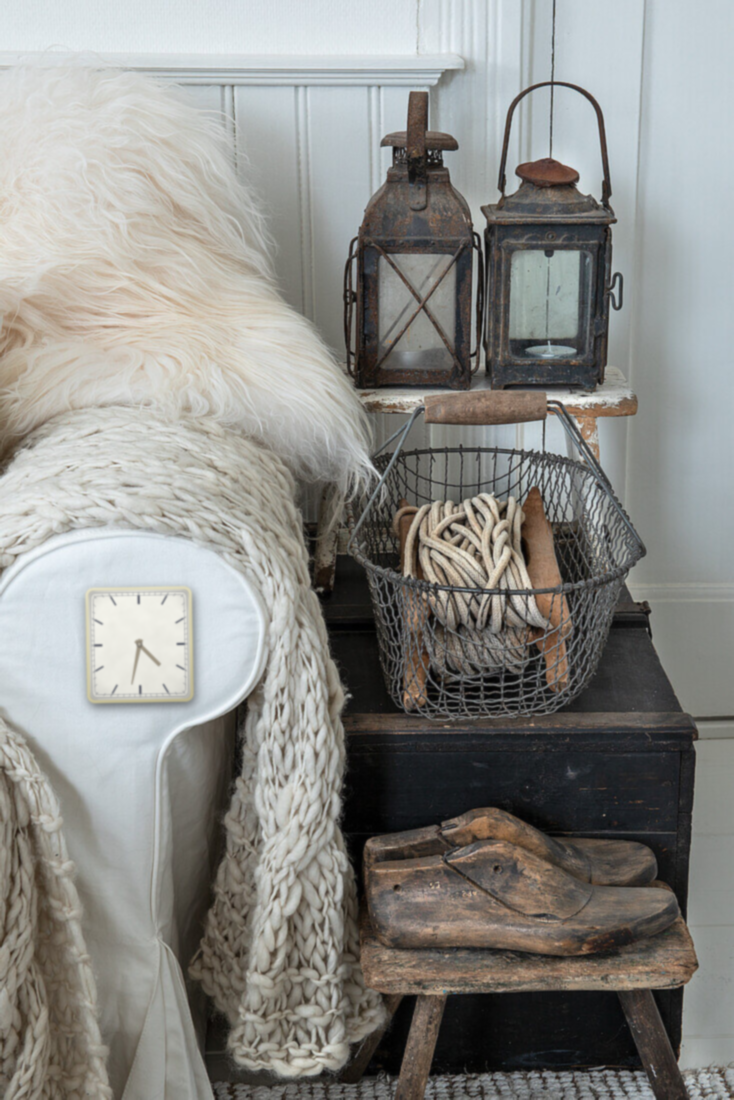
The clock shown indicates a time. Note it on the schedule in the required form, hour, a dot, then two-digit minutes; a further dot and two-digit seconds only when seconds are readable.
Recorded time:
4.32
